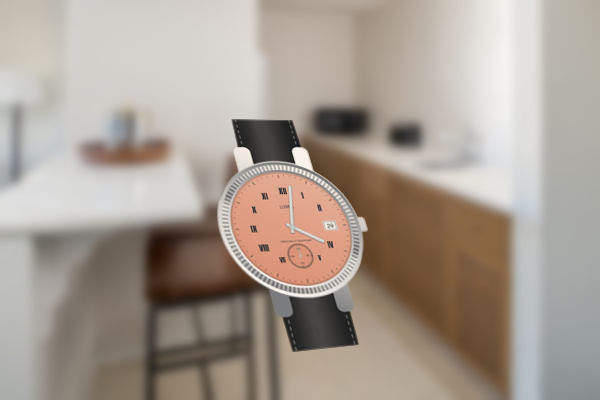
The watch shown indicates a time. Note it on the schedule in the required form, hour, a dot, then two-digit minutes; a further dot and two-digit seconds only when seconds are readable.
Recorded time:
4.02
